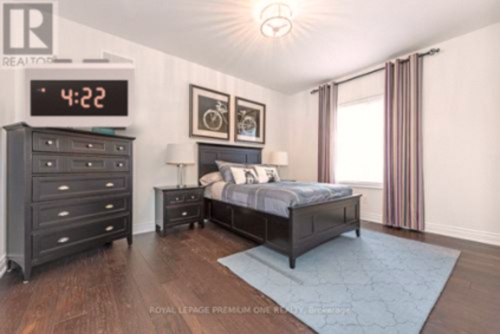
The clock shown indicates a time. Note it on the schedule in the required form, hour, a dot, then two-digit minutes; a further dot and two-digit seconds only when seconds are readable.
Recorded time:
4.22
